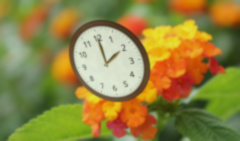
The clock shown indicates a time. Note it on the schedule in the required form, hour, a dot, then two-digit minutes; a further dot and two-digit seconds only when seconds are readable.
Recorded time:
2.00
